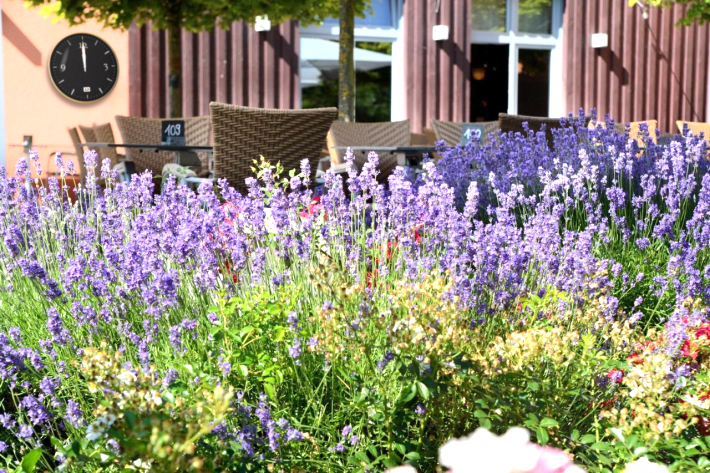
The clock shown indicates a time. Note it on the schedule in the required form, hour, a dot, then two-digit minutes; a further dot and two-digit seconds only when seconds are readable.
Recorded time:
12.00
